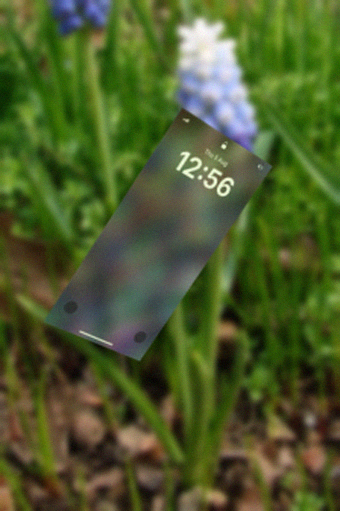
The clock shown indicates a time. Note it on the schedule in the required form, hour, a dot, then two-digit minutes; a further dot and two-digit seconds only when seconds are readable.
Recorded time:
12.56
